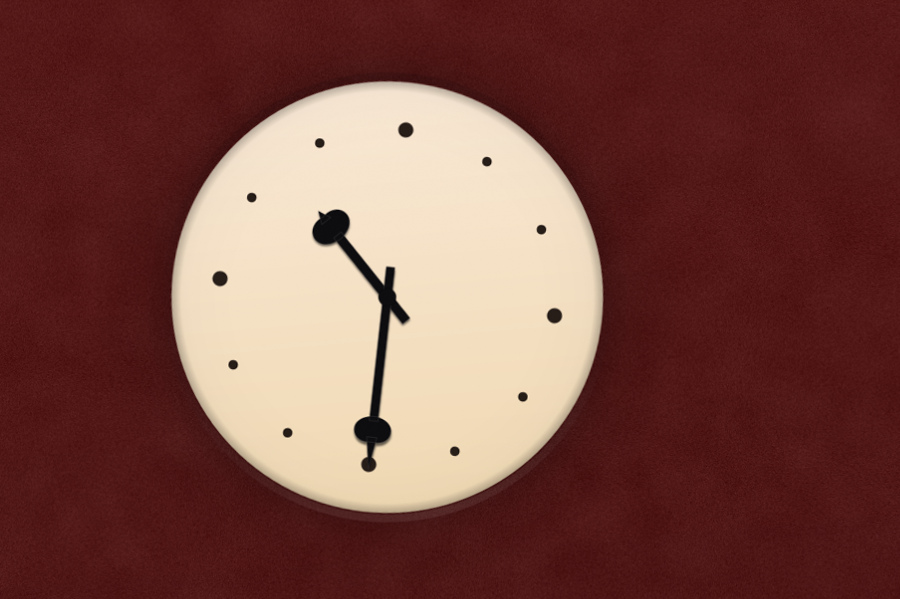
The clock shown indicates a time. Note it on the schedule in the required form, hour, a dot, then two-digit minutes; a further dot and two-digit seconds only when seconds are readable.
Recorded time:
10.30
